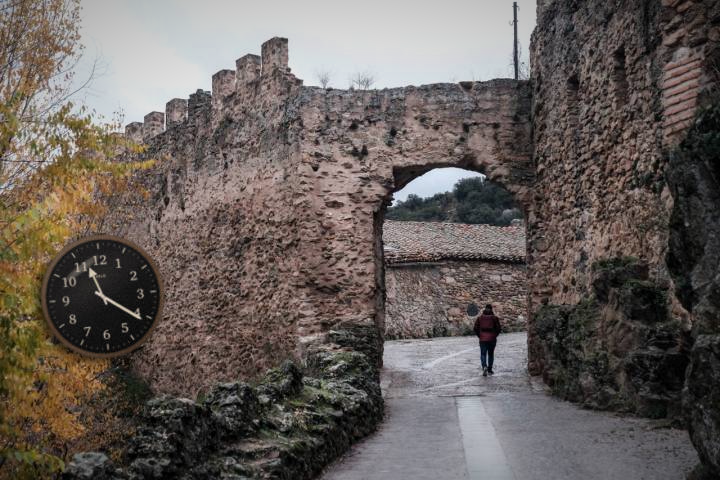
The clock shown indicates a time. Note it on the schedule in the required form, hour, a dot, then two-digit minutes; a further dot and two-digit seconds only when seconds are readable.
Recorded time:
11.21
